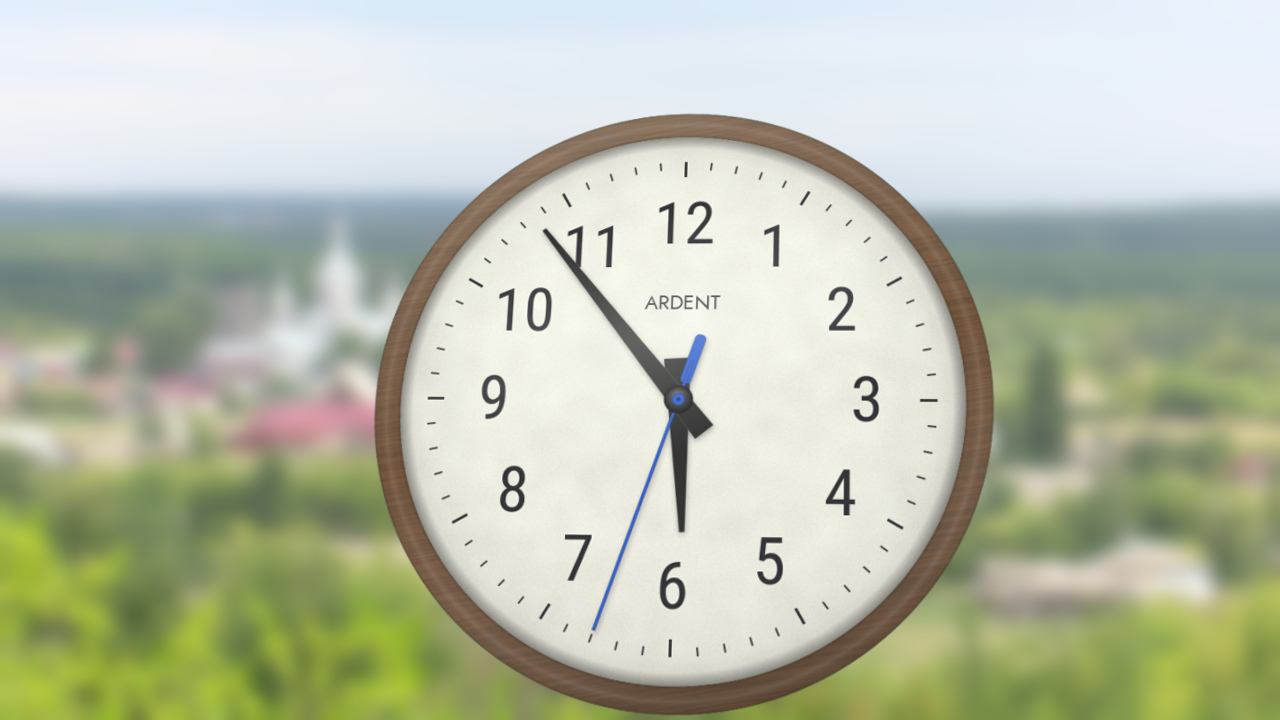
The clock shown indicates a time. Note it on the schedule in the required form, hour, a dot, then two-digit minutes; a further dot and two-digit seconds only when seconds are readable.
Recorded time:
5.53.33
